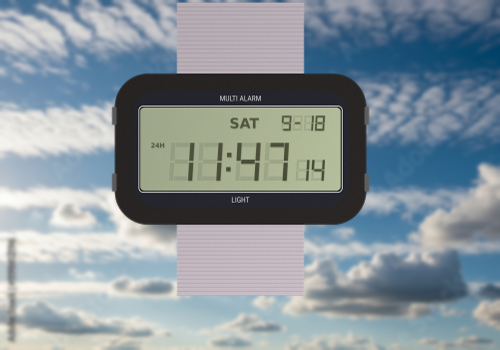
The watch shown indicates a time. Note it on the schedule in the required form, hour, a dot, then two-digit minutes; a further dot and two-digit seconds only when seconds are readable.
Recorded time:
11.47.14
